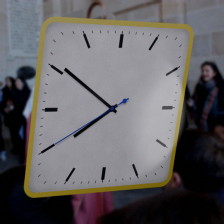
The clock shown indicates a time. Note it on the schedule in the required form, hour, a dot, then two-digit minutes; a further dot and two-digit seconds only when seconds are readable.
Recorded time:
7.50.40
